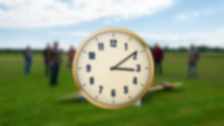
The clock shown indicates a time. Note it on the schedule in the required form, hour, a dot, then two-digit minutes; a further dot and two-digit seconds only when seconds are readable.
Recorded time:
3.09
